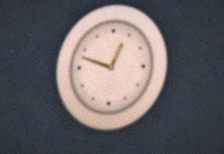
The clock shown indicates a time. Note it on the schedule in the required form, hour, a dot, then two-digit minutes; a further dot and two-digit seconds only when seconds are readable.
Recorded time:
12.48
